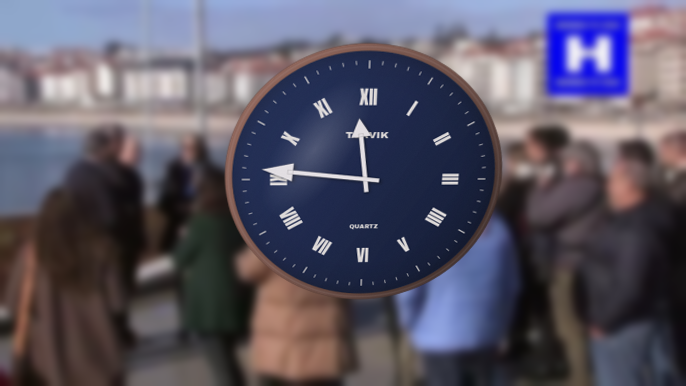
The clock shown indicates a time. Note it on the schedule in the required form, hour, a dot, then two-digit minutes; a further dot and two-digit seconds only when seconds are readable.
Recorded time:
11.46
